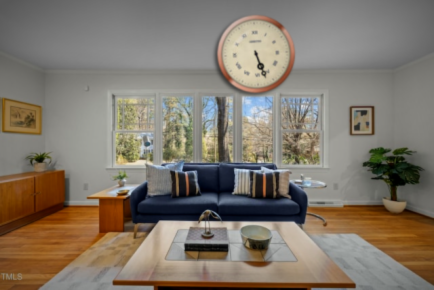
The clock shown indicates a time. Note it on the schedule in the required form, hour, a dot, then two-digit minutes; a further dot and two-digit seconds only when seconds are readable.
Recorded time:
5.27
